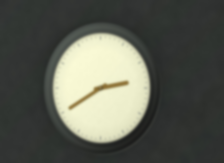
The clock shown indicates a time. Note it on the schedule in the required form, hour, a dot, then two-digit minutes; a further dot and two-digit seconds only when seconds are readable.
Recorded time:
2.40
